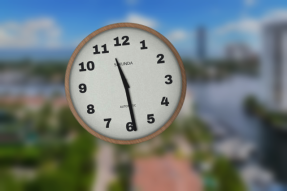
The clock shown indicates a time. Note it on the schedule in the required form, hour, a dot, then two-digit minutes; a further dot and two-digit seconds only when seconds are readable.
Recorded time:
11.29
